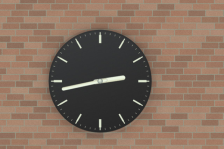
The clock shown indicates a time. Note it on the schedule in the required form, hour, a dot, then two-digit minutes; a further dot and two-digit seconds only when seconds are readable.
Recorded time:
2.43
